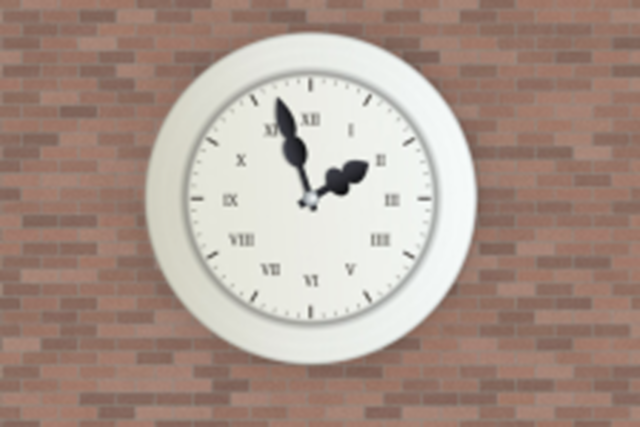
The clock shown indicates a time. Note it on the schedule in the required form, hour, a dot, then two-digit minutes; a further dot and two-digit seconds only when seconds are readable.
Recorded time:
1.57
